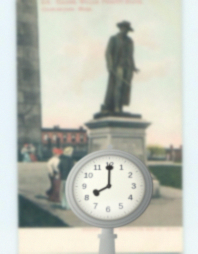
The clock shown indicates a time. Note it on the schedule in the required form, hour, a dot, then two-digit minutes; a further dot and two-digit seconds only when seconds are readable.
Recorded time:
8.00
